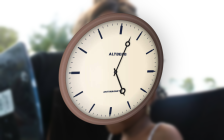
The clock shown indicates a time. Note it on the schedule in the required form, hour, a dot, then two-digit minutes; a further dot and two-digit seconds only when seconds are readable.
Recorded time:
5.03
